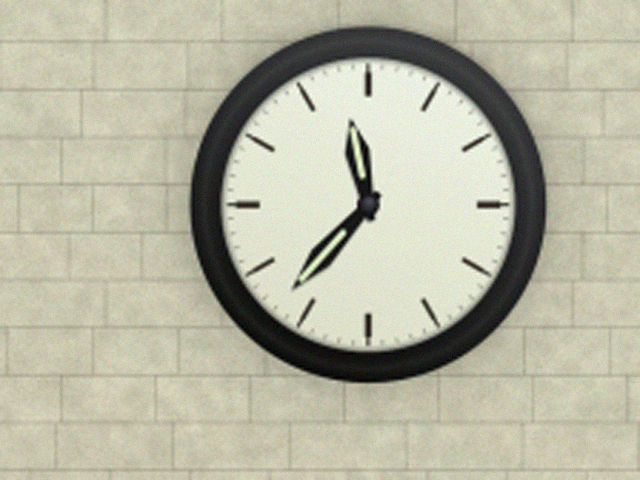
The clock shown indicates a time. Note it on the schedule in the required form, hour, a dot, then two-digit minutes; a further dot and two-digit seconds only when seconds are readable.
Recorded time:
11.37
